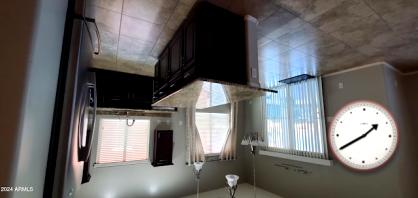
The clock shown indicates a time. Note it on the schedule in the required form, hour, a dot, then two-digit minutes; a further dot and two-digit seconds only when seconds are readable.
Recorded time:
1.40
